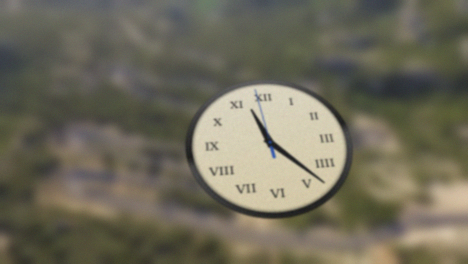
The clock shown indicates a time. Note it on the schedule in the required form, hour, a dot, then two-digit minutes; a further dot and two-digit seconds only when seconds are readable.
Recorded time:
11.22.59
